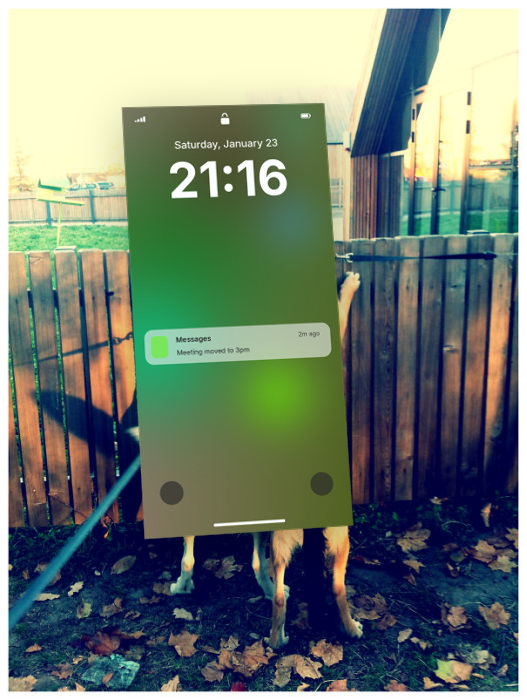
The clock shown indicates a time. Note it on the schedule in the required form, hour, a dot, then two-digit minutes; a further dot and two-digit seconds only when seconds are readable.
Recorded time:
21.16
